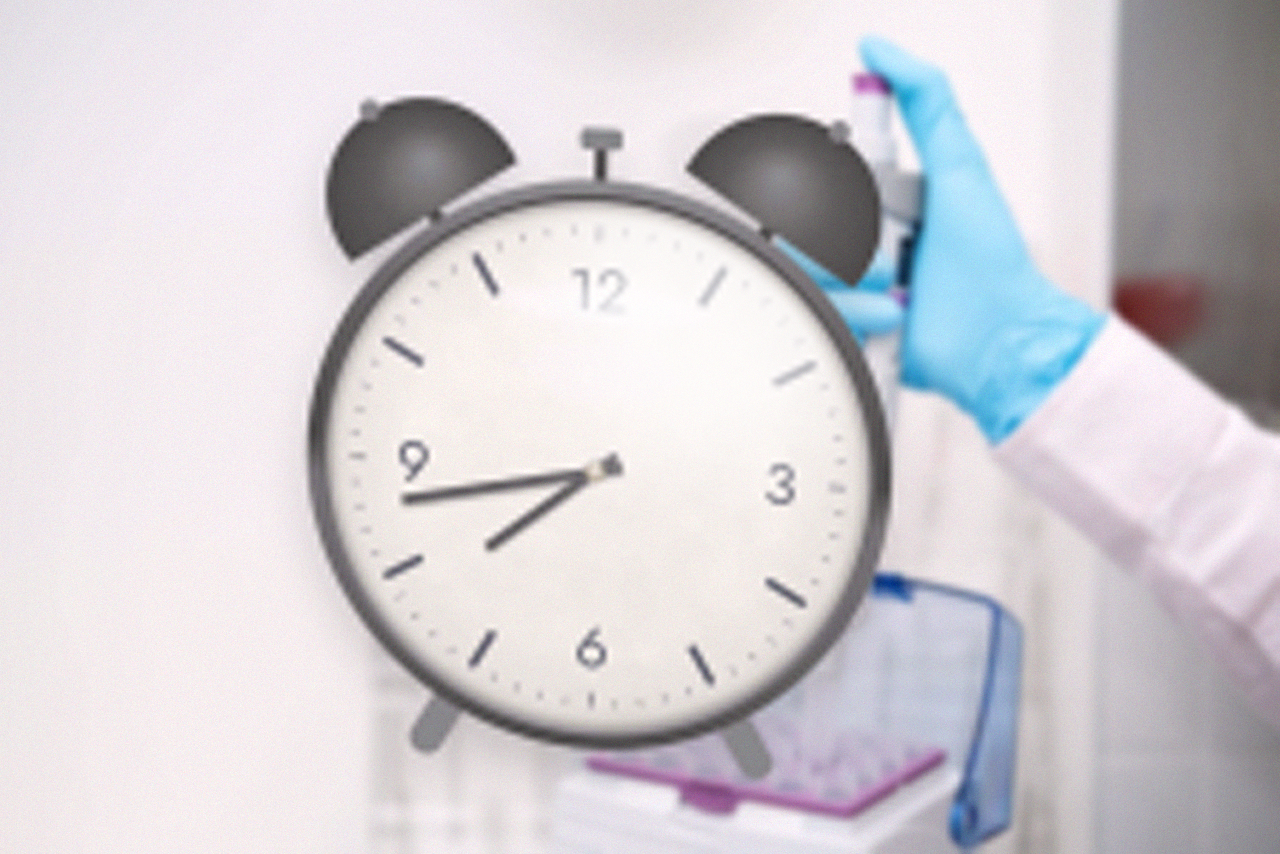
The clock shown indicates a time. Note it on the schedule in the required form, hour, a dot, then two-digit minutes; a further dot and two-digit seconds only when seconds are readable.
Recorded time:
7.43
